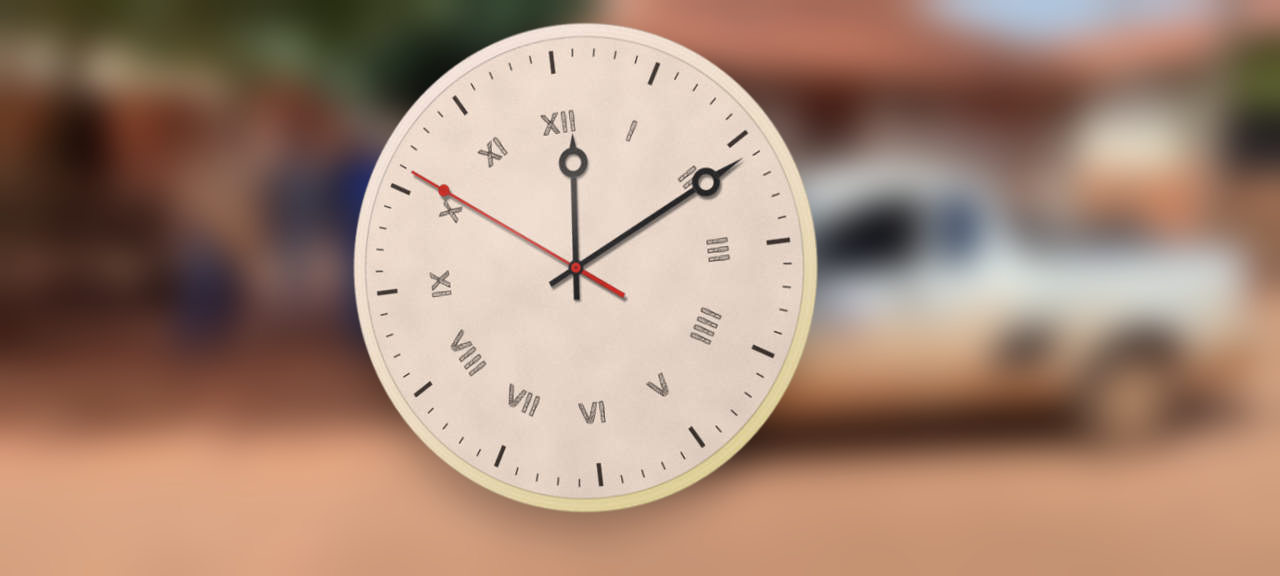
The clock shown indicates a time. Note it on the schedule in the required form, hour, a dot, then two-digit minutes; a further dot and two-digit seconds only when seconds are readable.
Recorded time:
12.10.51
